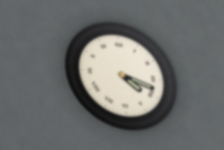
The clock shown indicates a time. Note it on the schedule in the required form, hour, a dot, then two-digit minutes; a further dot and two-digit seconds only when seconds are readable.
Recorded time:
4.18
